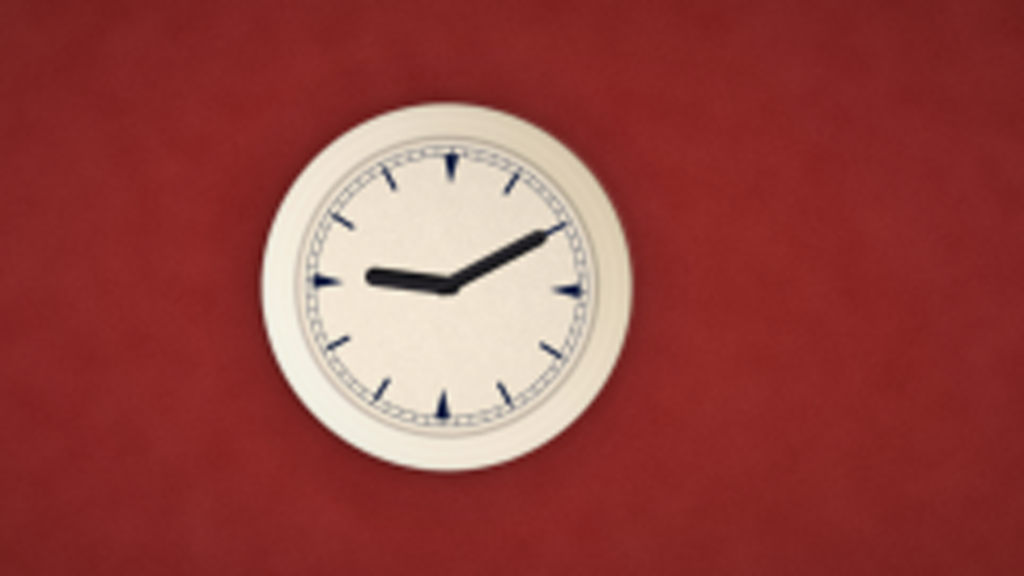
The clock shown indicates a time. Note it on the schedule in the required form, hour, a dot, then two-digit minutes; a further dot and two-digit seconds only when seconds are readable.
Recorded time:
9.10
